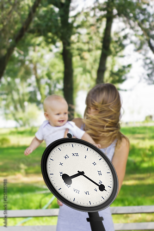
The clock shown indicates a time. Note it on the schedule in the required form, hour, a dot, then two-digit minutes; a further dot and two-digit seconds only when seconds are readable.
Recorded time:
8.22
